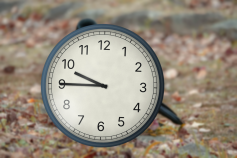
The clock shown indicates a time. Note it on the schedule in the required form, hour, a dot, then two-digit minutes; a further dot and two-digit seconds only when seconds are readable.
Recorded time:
9.45
